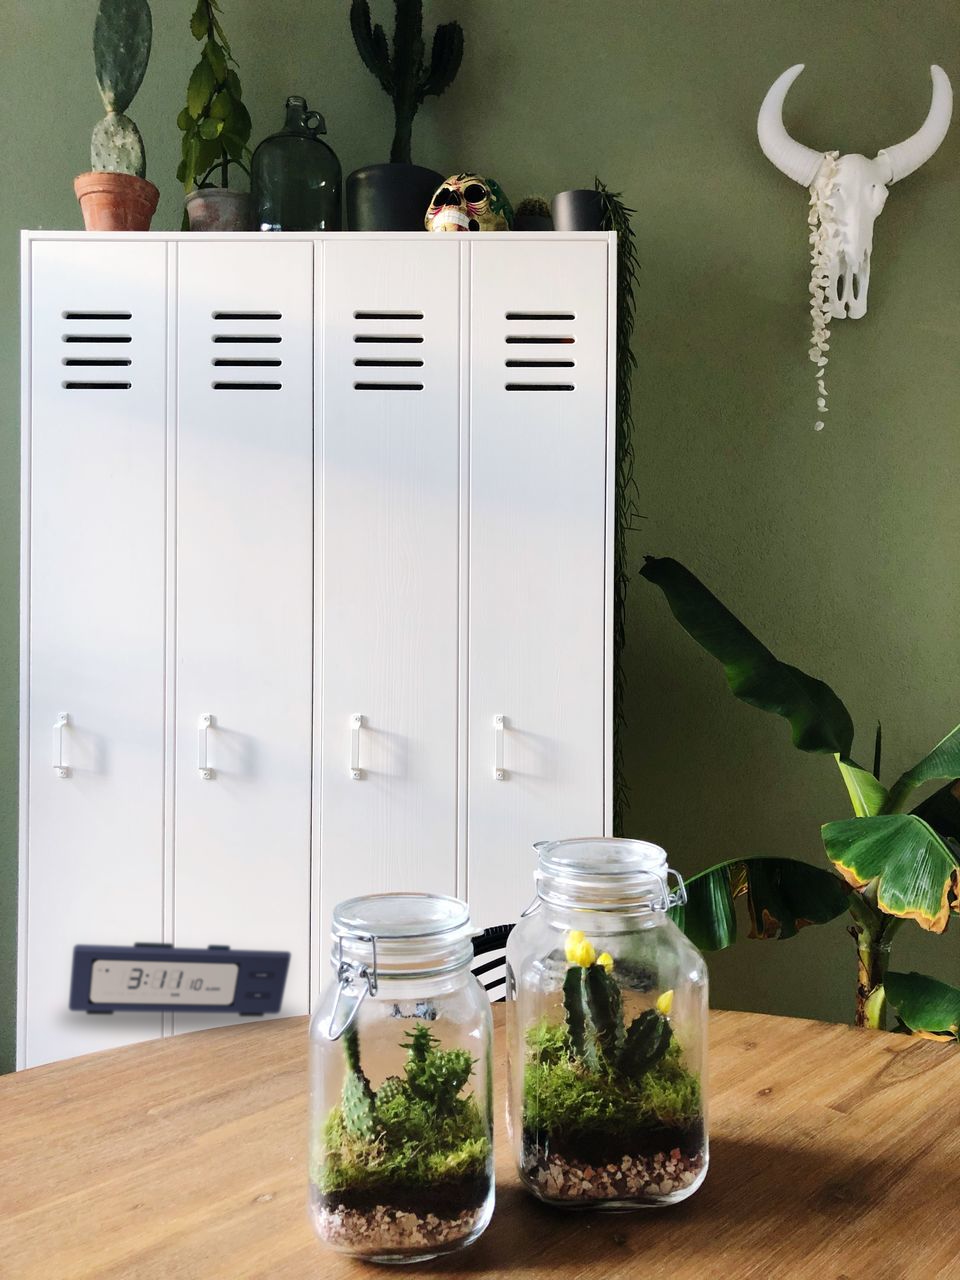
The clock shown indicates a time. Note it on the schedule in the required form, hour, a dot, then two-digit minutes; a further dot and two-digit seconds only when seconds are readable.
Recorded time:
3.11.10
